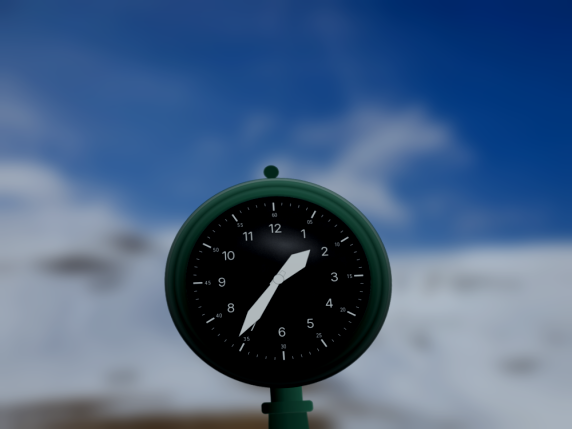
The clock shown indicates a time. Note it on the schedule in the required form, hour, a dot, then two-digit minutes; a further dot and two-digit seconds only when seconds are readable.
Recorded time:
1.36
